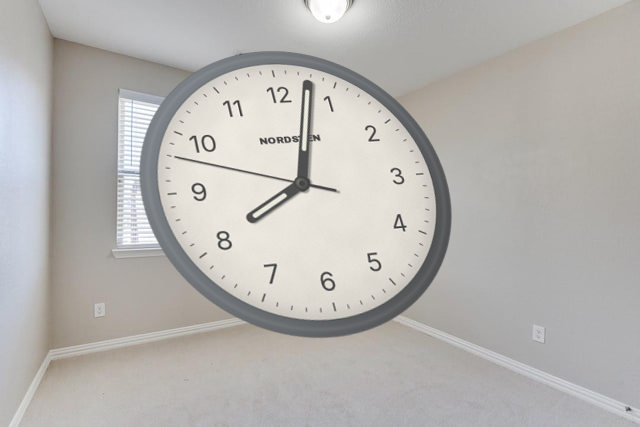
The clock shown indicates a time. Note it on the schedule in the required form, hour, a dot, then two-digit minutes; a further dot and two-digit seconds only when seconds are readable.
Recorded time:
8.02.48
